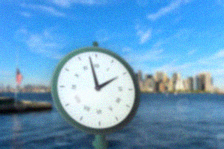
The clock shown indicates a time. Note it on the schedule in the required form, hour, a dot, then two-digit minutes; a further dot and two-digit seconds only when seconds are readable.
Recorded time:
1.58
